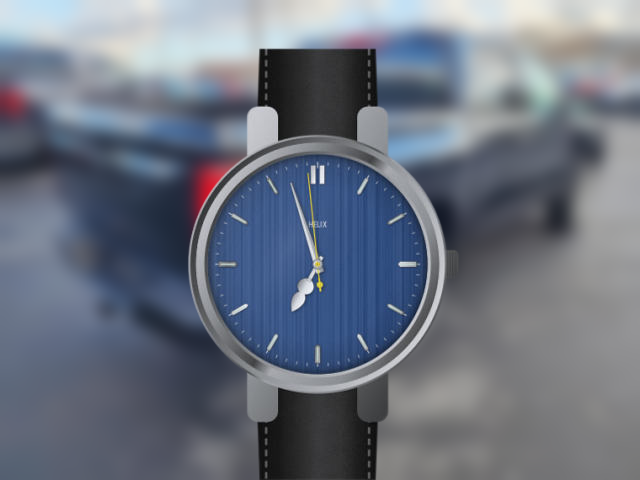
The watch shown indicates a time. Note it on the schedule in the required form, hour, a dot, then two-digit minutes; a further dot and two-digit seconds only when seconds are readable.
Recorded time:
6.56.59
